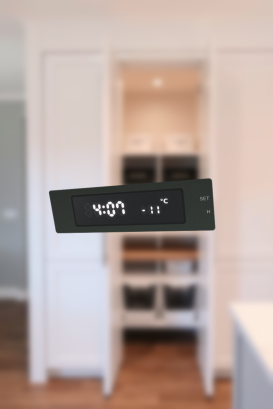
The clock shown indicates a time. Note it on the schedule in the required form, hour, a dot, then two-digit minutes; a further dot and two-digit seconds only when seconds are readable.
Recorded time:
4.07
